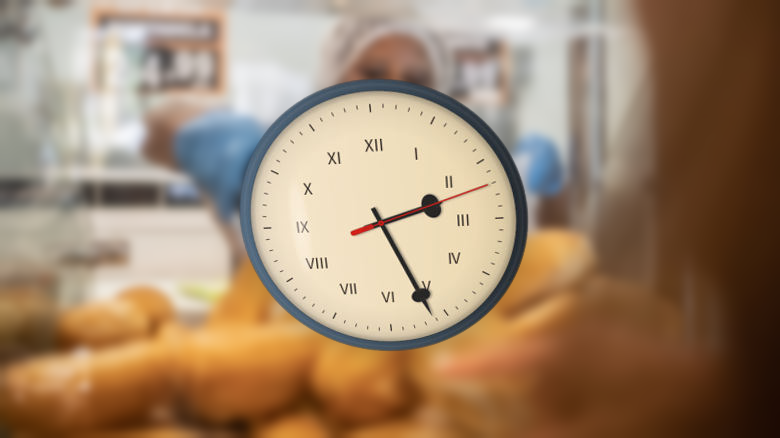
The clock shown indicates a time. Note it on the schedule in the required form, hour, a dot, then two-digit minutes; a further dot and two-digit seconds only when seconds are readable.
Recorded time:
2.26.12
